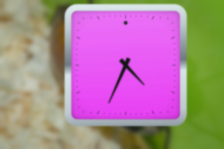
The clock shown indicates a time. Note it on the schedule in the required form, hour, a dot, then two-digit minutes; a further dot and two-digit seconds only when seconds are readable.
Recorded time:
4.34
